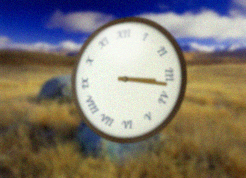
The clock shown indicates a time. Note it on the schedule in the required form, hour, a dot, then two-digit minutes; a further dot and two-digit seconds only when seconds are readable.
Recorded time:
3.17
